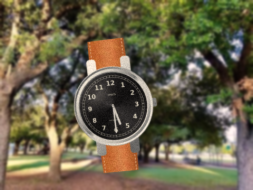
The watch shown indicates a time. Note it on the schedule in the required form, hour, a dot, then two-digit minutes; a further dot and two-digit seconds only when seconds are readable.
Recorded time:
5.30
